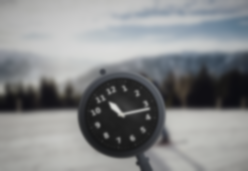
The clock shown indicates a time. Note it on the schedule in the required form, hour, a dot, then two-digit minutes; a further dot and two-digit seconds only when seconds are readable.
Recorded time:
11.17
